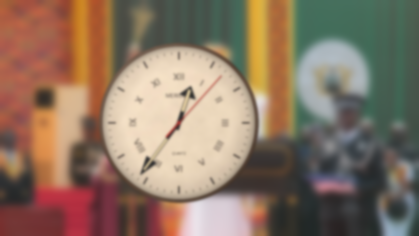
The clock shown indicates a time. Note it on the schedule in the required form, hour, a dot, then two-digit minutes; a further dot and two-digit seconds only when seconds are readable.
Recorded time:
12.36.07
